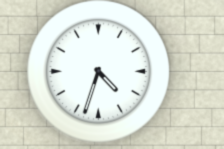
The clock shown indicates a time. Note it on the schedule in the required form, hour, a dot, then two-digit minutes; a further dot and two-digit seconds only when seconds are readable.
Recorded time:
4.33
